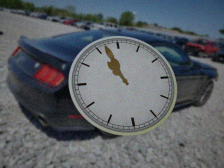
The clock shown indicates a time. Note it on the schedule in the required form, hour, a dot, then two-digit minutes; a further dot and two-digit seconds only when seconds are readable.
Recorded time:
10.57
